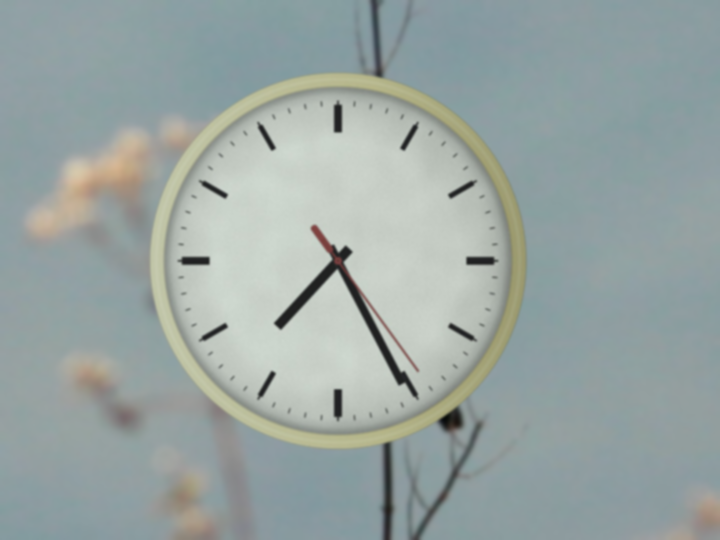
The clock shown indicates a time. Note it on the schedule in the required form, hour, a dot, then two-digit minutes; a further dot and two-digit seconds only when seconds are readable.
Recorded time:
7.25.24
